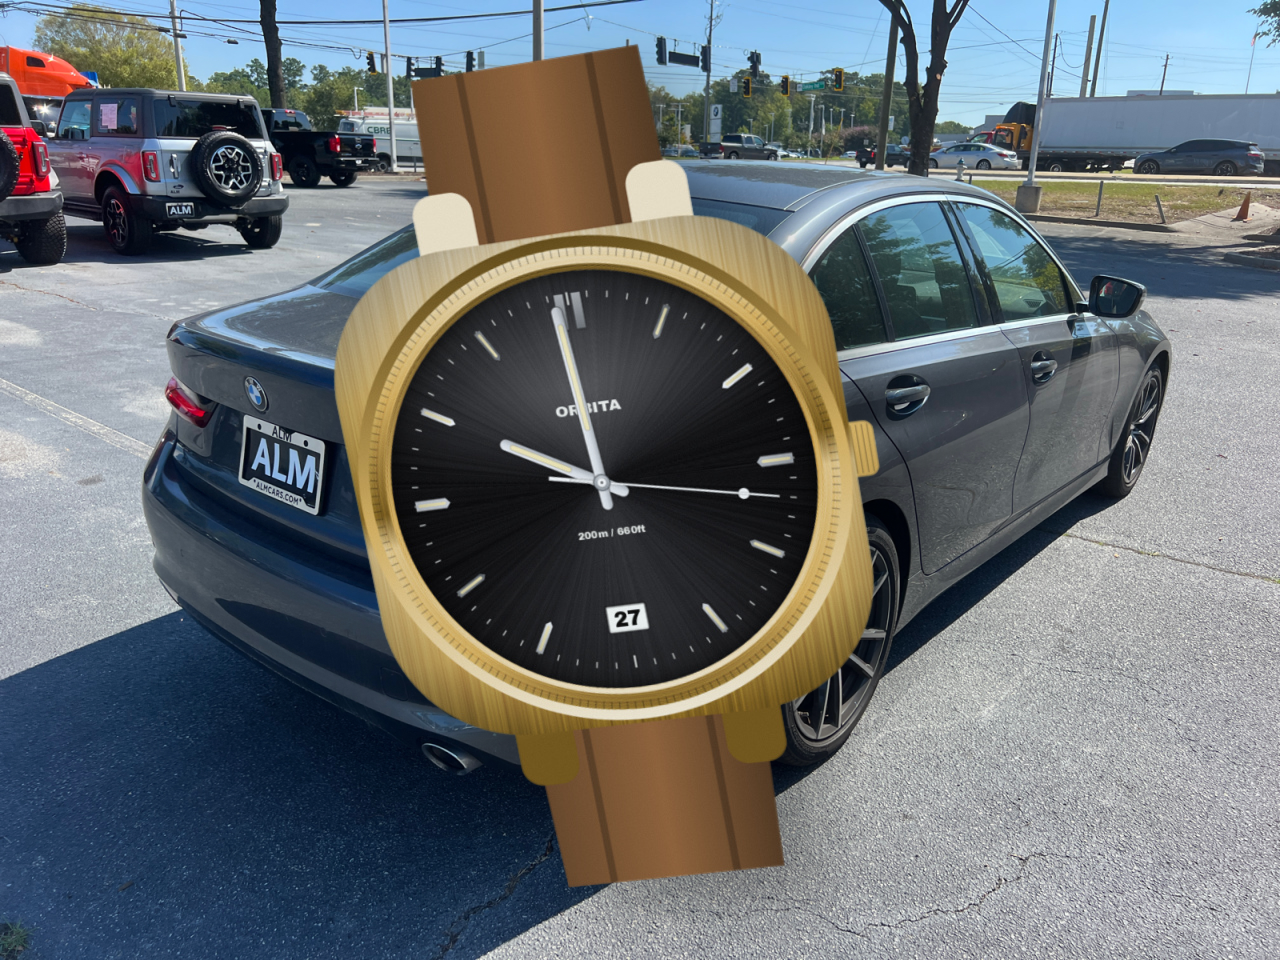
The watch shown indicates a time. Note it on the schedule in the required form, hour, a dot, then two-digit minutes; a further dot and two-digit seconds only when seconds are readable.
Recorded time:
9.59.17
